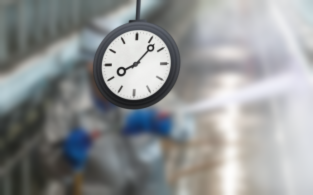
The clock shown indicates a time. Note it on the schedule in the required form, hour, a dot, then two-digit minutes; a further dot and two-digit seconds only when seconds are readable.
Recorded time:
8.07
